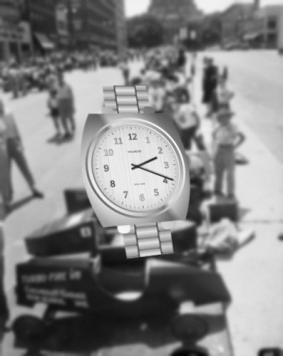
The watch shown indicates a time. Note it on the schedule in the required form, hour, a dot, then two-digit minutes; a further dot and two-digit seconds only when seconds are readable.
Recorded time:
2.19
